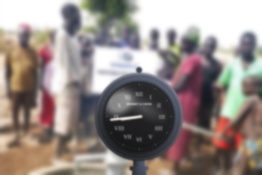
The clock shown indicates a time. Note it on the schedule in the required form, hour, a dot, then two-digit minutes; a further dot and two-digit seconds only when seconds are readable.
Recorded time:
8.44
